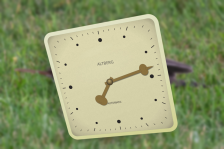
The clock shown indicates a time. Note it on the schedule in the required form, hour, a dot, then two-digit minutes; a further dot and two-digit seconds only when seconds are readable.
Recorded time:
7.13
